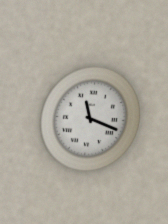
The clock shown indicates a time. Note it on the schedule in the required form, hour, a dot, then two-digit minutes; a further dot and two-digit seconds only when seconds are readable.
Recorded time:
11.18
